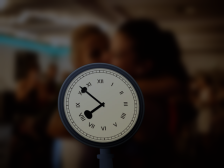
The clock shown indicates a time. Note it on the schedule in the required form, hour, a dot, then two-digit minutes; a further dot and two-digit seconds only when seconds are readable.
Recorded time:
7.52
